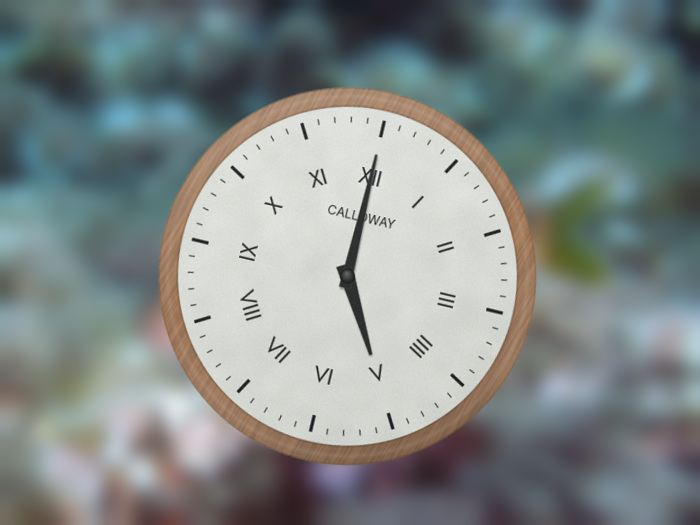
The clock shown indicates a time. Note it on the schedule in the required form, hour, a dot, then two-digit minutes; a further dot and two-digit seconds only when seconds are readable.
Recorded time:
5.00
